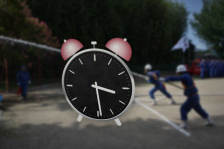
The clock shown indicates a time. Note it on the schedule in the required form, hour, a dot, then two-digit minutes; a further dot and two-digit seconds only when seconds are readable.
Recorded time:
3.29
